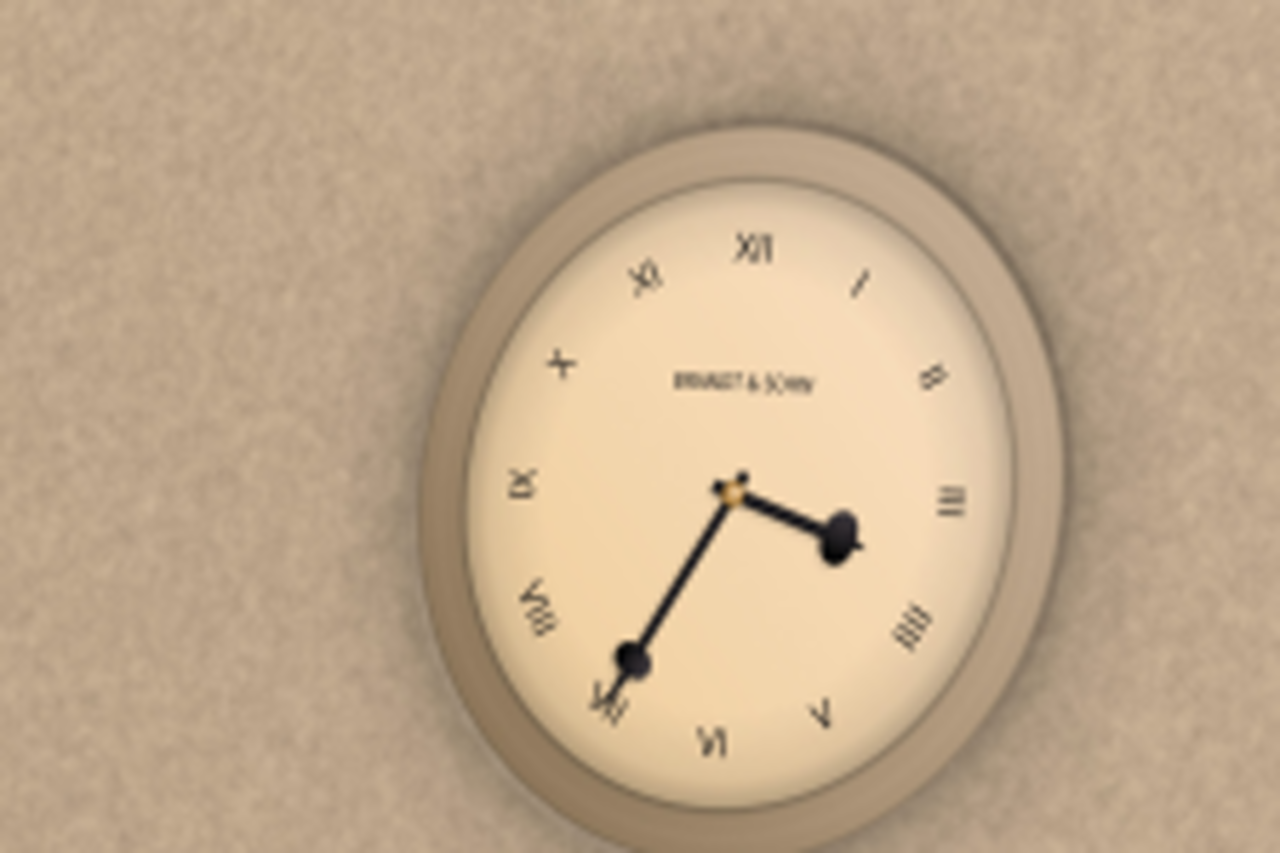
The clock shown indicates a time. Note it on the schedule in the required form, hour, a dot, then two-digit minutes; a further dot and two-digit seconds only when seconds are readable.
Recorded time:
3.35
